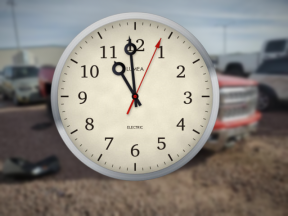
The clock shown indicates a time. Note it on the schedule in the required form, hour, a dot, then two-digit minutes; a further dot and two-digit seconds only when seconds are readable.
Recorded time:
10.59.04
